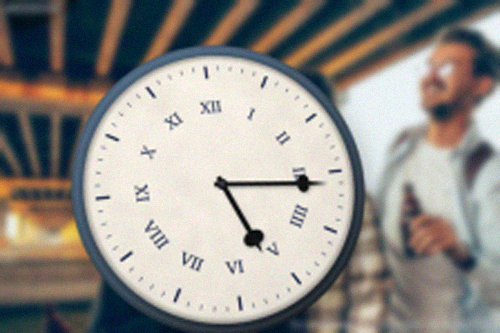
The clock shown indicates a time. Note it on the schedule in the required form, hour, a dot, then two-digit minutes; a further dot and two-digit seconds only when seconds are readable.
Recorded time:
5.16
